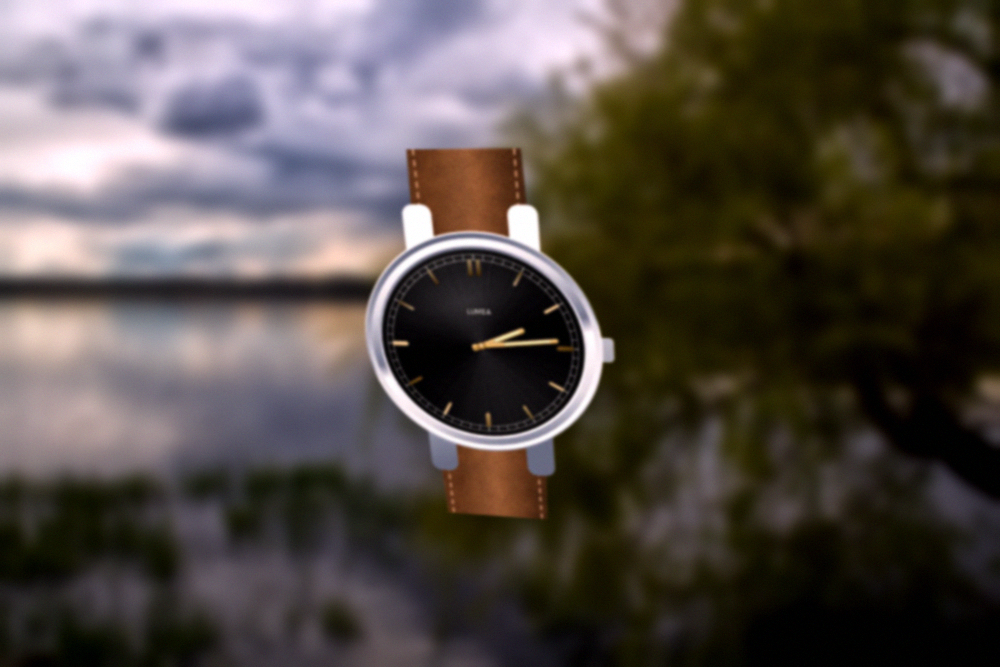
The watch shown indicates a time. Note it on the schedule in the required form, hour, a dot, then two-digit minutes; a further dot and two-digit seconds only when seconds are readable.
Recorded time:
2.14
